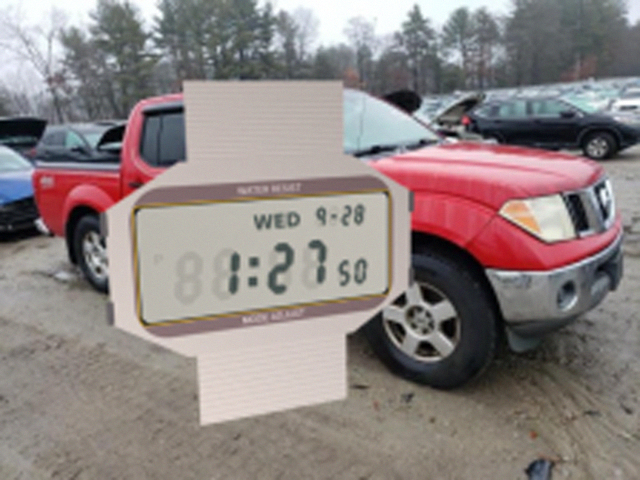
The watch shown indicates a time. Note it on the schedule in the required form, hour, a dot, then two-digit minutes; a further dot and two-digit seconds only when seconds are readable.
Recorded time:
1.27.50
